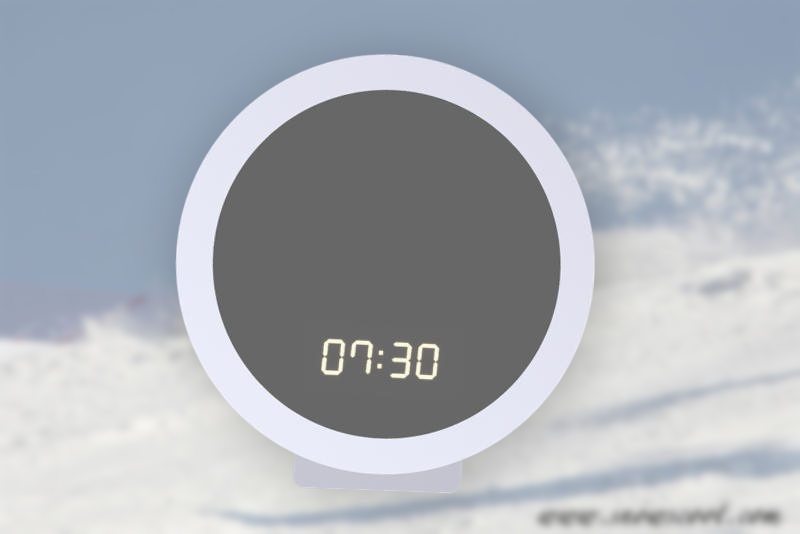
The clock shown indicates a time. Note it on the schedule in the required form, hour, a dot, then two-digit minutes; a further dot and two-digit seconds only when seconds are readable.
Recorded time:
7.30
